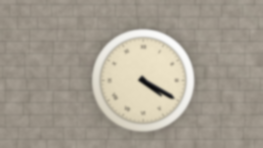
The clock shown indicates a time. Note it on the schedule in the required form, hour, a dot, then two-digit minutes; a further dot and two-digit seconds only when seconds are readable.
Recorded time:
4.20
